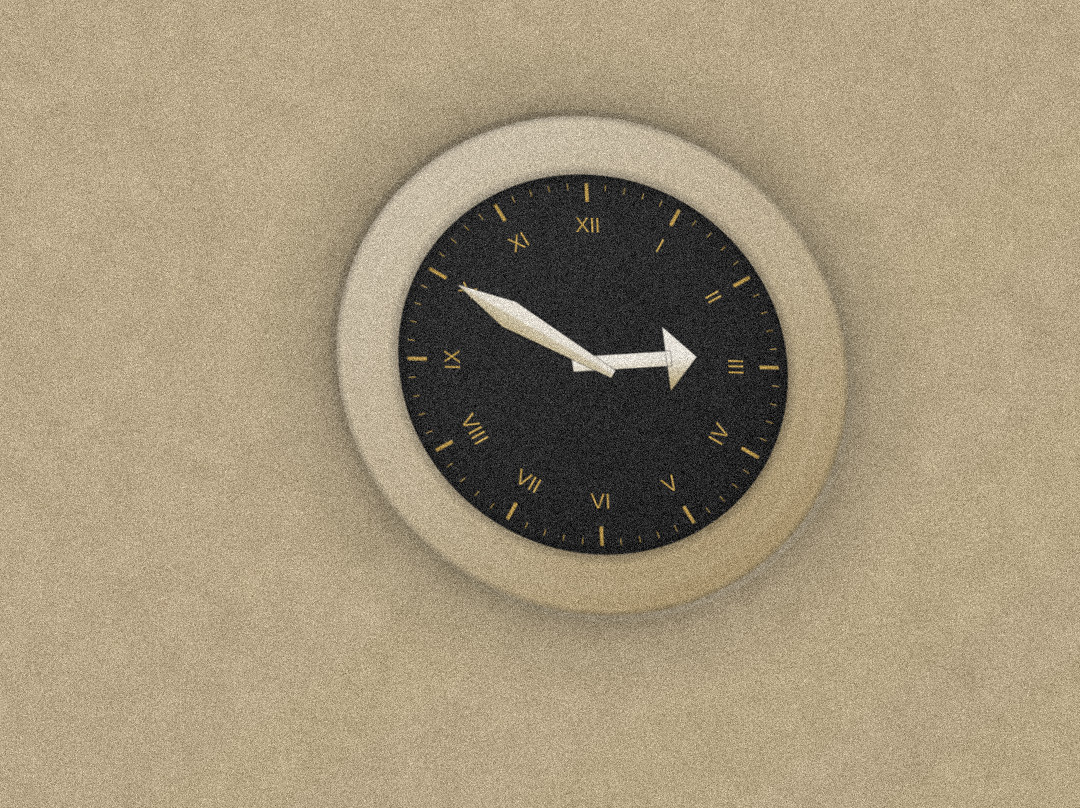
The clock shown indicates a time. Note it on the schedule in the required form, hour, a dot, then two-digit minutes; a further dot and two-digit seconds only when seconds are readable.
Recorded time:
2.50
